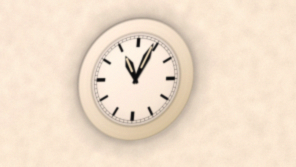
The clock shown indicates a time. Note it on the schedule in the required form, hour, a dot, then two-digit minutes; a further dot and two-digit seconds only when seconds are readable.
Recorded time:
11.04
